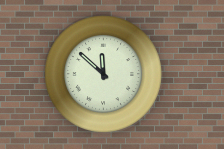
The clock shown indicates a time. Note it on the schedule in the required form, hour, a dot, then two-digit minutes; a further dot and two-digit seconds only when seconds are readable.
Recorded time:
11.52
